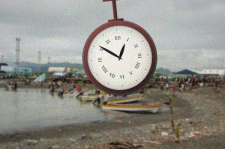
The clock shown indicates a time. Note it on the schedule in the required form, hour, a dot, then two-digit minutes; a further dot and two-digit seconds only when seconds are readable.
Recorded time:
12.51
